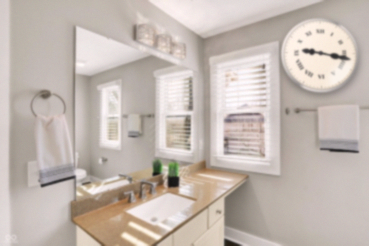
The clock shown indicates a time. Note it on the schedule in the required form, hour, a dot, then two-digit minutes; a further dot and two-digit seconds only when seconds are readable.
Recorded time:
9.17
